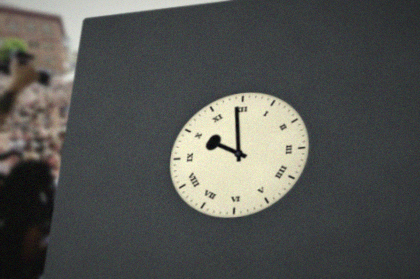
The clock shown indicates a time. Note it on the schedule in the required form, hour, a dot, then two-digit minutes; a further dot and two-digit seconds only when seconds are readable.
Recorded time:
9.59
